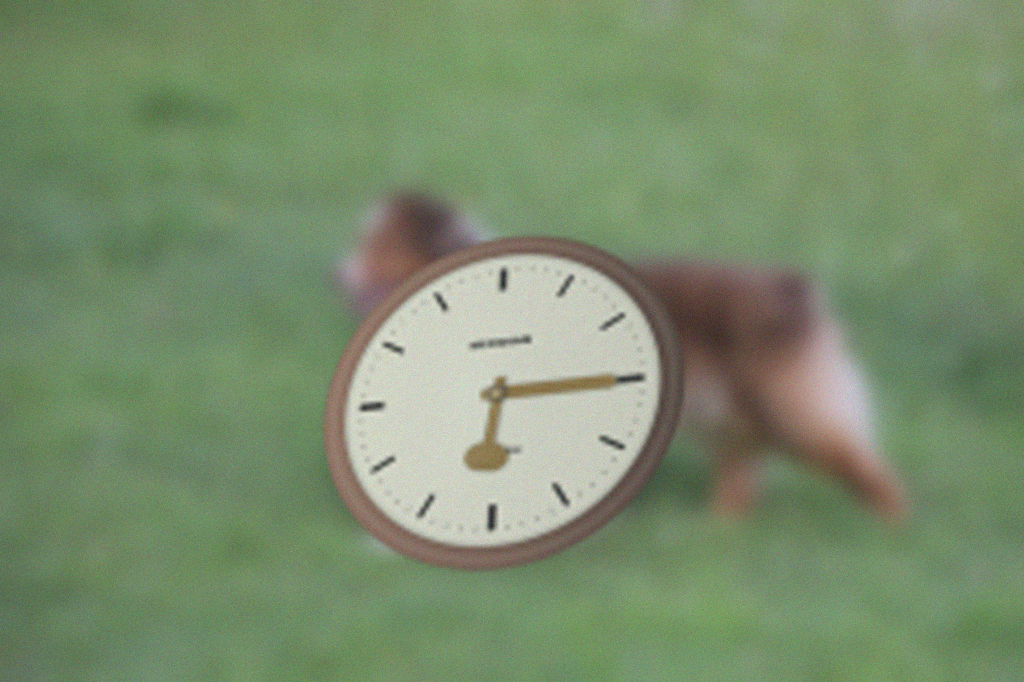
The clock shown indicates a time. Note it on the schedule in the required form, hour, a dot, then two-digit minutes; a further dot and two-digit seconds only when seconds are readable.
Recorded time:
6.15
